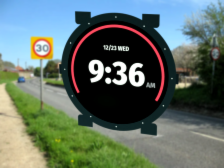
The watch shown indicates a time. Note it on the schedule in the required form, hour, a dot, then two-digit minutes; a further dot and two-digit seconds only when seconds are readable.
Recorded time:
9.36
